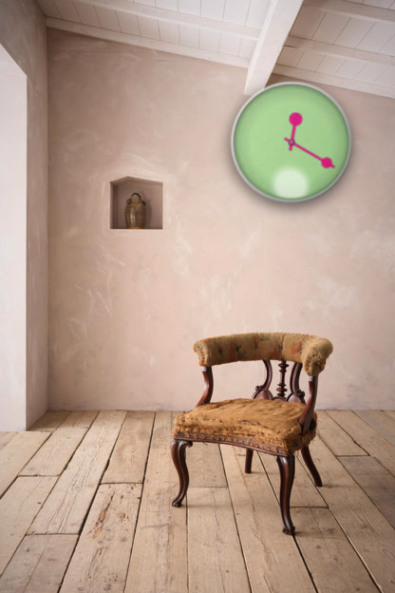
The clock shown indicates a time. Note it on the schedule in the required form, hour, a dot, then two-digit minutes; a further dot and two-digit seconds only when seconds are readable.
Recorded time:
12.20
